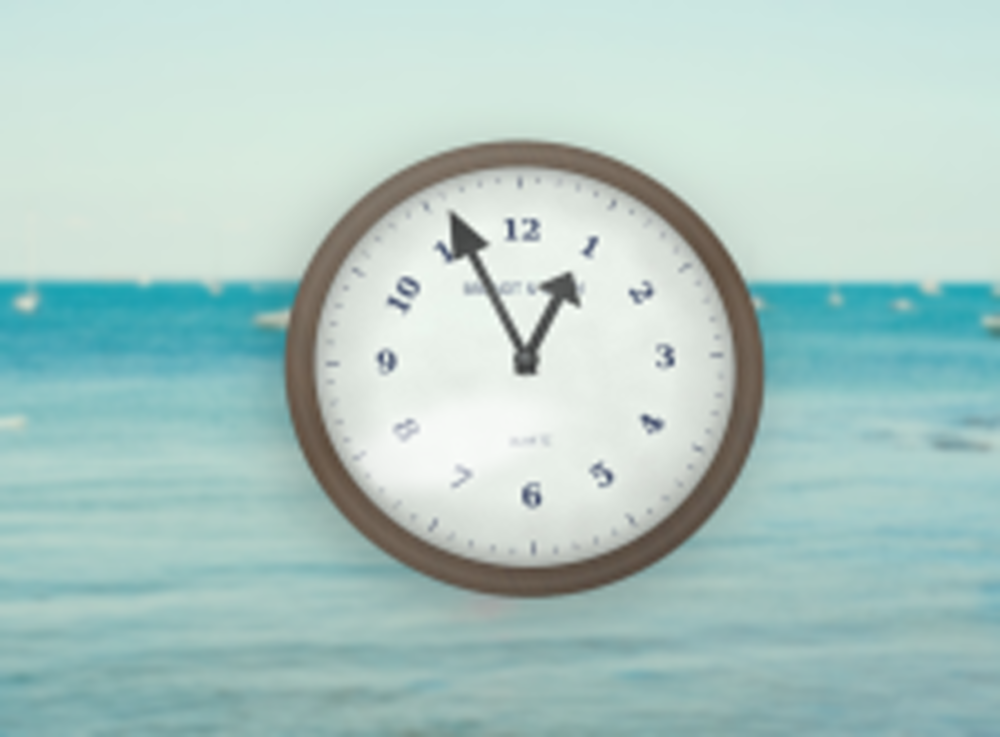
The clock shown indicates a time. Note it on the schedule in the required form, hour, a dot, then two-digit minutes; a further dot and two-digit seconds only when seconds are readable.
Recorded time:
12.56
